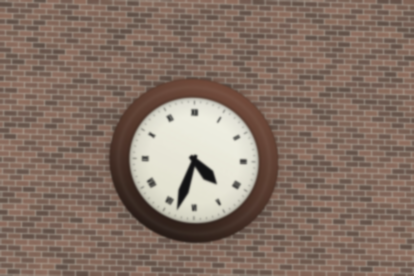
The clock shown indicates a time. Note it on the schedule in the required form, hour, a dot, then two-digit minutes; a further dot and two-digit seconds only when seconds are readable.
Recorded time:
4.33
